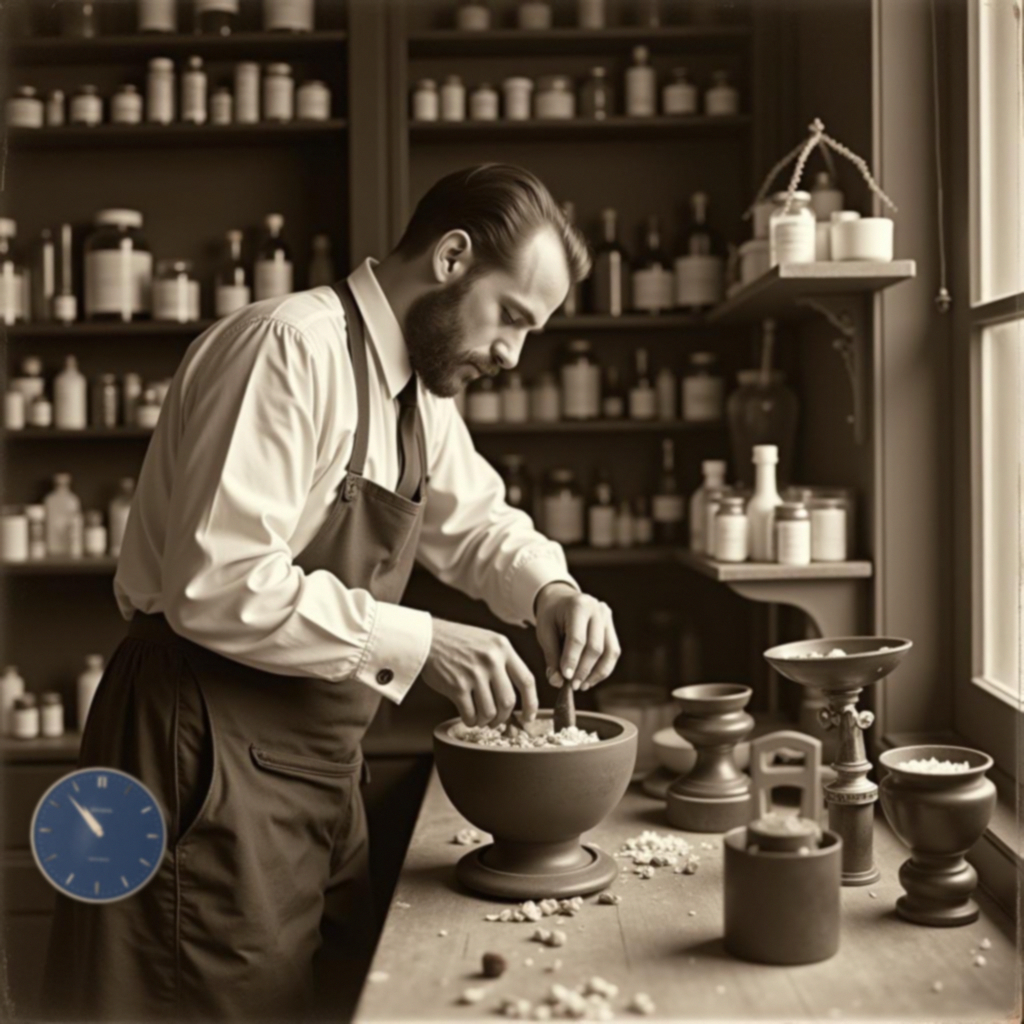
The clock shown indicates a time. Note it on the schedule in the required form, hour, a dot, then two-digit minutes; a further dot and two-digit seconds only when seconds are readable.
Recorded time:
10.53
